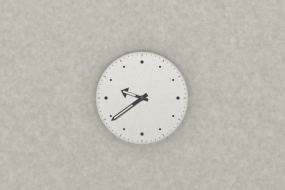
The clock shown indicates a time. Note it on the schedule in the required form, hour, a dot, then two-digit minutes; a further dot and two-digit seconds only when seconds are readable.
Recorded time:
9.39
